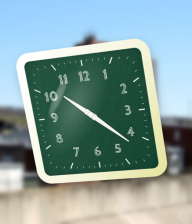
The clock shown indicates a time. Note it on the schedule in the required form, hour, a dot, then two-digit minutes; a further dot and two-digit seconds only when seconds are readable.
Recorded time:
10.22
